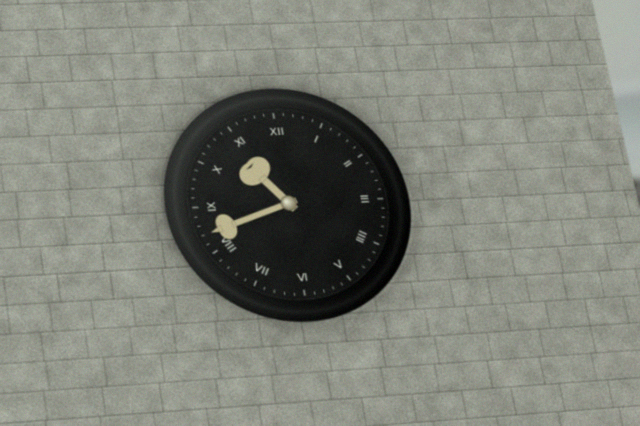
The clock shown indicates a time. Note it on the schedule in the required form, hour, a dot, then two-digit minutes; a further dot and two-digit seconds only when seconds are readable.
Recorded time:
10.42
